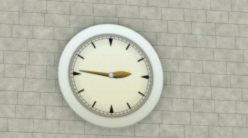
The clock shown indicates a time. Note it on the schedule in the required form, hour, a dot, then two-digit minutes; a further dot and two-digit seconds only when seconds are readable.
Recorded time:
2.46
